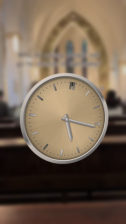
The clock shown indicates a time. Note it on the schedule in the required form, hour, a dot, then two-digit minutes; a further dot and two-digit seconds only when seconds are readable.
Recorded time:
5.16
